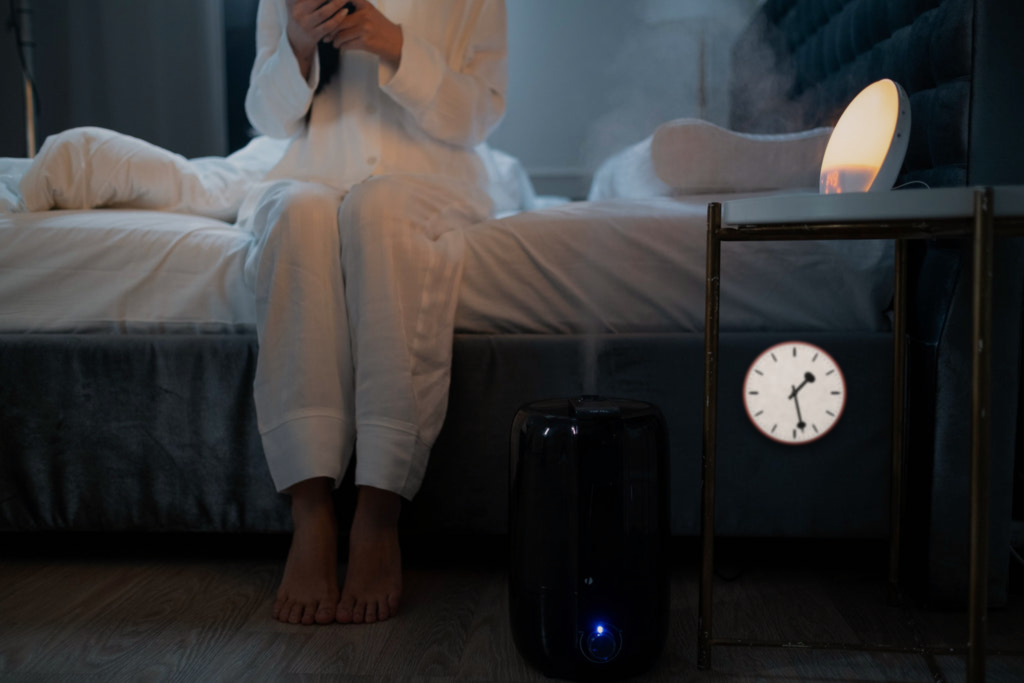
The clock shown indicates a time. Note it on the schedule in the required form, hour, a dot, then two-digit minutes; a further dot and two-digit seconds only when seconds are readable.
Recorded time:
1.28
